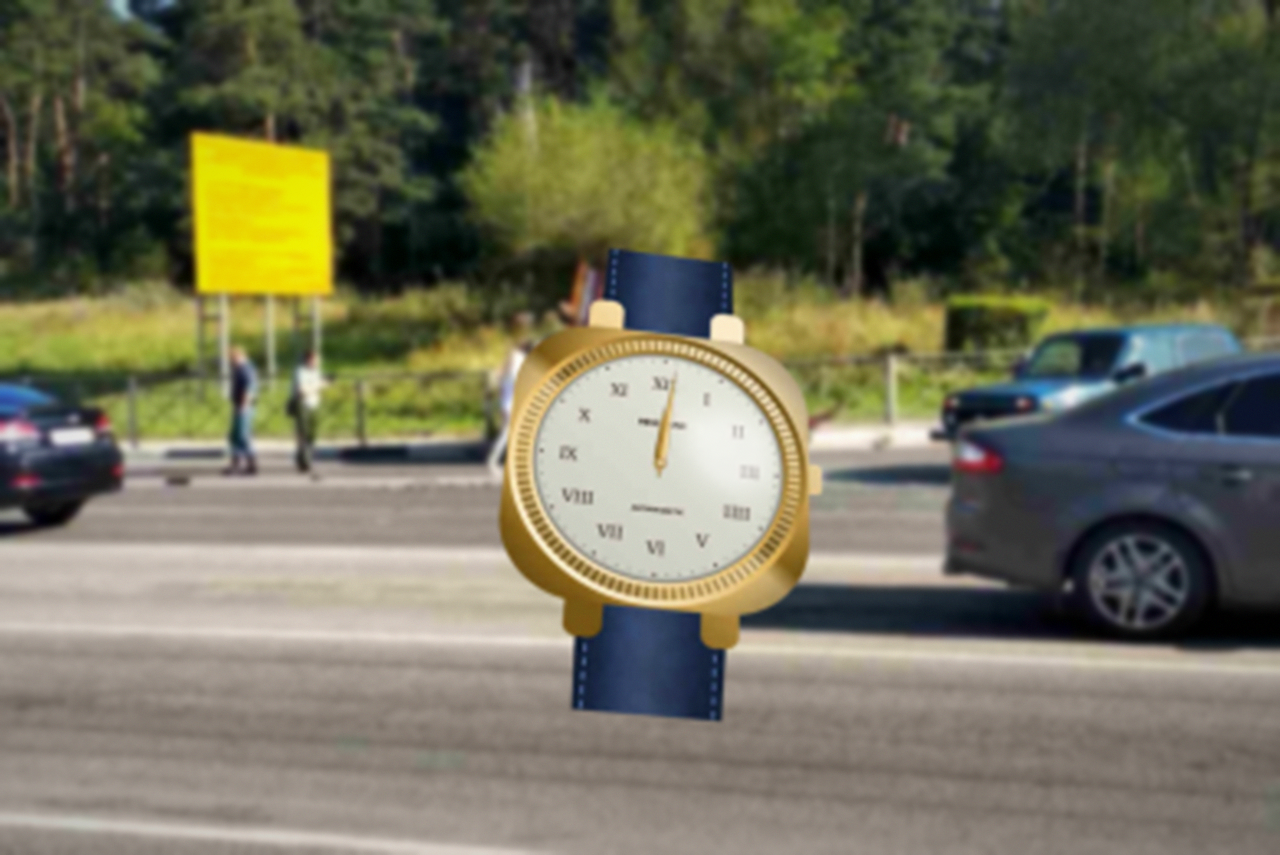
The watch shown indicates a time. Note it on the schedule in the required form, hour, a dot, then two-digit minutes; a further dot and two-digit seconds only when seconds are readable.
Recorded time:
12.01
